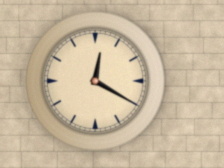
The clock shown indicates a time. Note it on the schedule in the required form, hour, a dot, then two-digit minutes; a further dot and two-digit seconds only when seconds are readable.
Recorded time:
12.20
